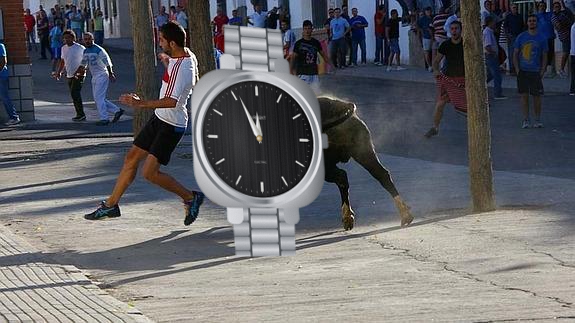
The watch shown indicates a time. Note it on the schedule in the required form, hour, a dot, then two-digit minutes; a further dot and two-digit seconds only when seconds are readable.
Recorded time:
11.56
